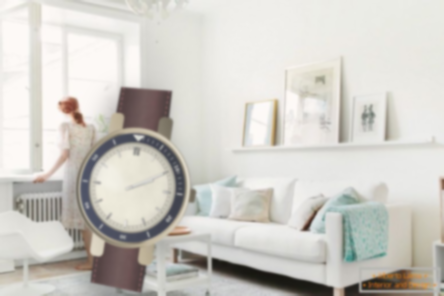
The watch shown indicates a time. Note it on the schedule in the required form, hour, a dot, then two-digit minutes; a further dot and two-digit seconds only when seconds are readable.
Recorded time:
2.10
